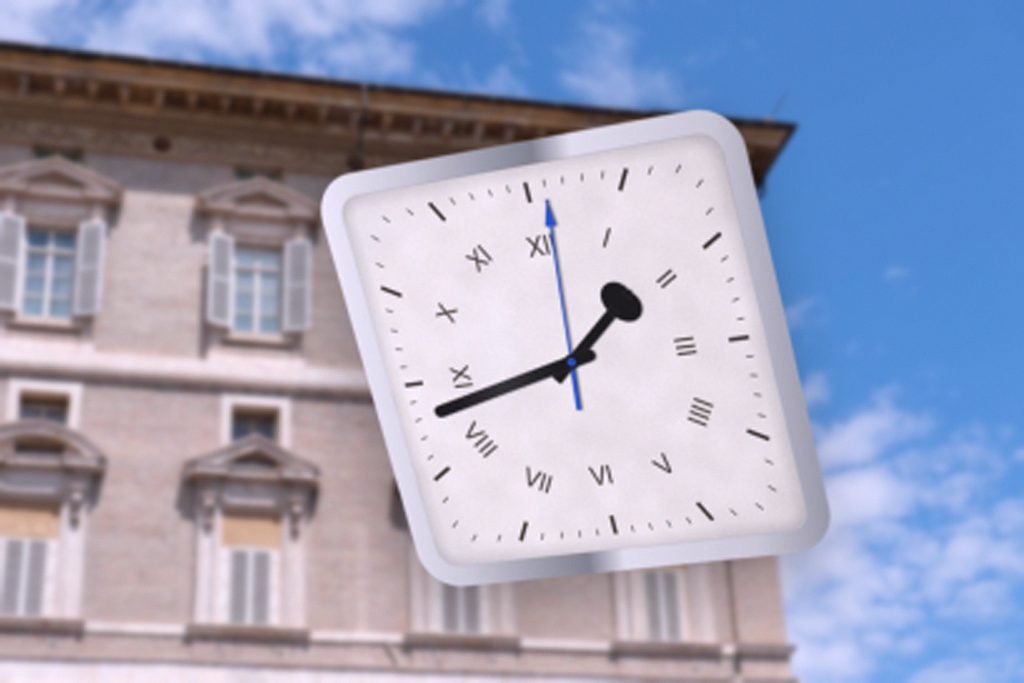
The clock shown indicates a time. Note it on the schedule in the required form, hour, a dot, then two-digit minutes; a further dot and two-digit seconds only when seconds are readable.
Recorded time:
1.43.01
